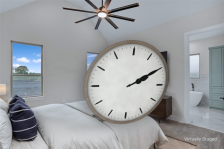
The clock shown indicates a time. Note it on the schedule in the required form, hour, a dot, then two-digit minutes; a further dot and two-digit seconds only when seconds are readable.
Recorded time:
2.10
